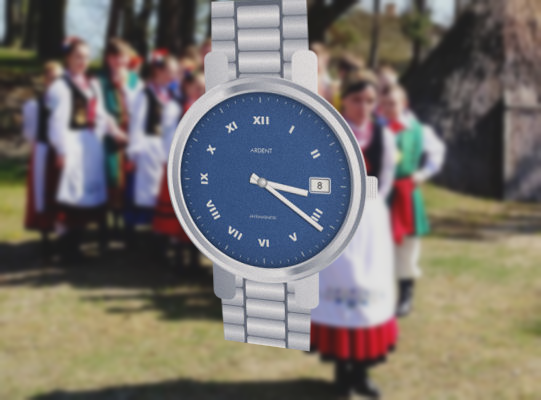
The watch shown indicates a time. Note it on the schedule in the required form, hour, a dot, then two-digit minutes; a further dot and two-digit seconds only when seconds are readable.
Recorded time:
3.21
